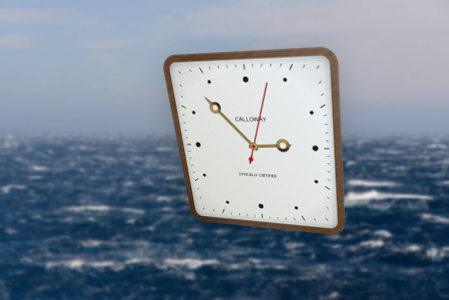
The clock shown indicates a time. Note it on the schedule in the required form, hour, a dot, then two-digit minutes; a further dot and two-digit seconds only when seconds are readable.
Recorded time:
2.53.03
